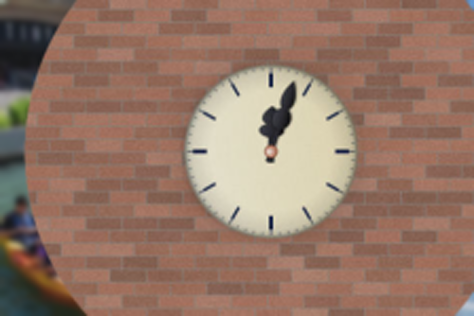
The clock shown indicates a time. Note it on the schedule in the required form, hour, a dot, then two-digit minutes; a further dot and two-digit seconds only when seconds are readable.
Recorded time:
12.03
